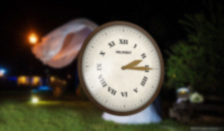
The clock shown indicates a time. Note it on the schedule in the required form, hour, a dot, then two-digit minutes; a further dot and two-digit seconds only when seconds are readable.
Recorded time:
2.15
